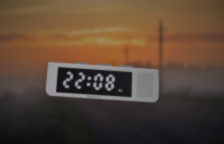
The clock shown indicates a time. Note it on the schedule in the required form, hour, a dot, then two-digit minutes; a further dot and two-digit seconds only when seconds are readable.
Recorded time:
22.08
